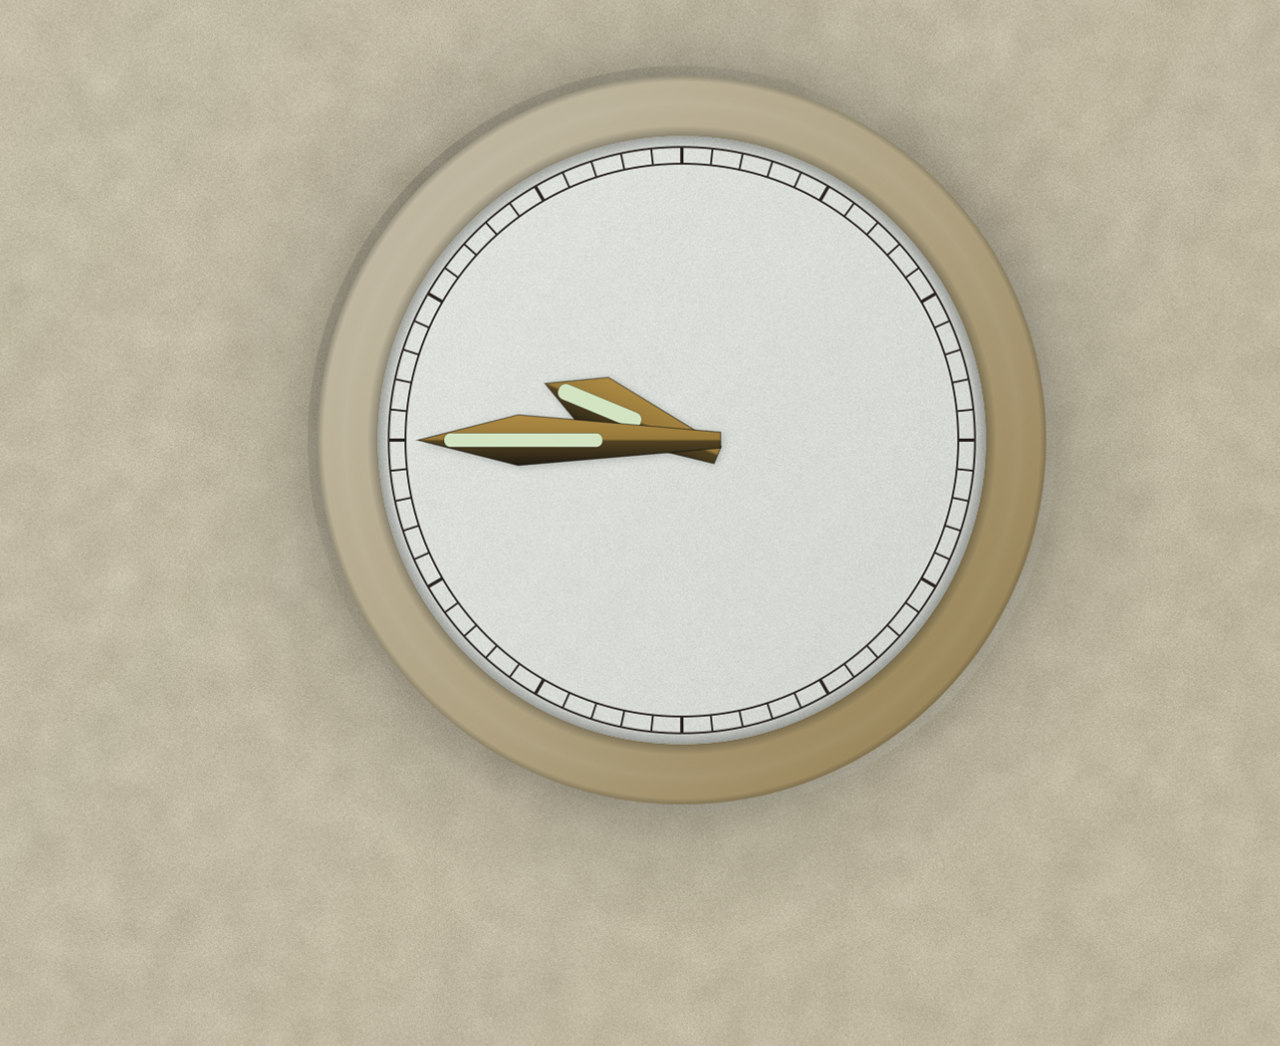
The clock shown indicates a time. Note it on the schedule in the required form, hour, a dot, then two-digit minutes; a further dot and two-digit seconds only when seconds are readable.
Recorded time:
9.45
